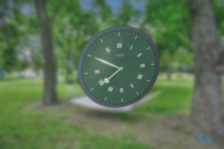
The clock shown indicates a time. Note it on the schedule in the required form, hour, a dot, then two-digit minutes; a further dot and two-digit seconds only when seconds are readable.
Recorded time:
7.50
